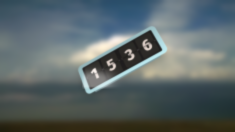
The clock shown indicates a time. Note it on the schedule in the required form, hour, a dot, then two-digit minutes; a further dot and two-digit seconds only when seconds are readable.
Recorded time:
15.36
